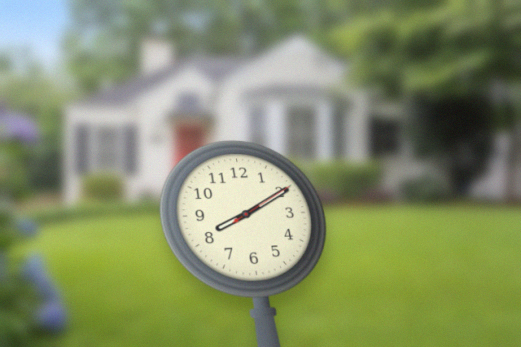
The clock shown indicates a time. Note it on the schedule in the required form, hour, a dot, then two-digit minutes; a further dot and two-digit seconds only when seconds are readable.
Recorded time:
8.10.10
